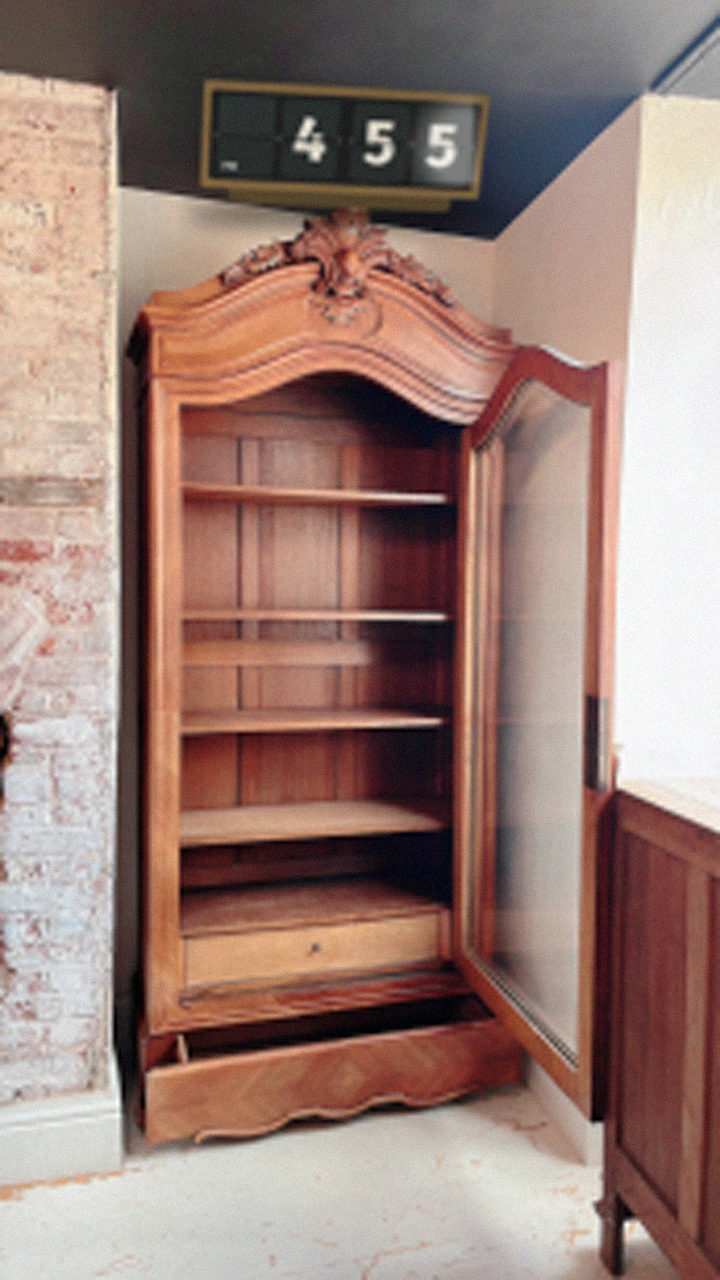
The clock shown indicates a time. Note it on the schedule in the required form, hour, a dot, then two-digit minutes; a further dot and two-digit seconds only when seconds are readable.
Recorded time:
4.55
